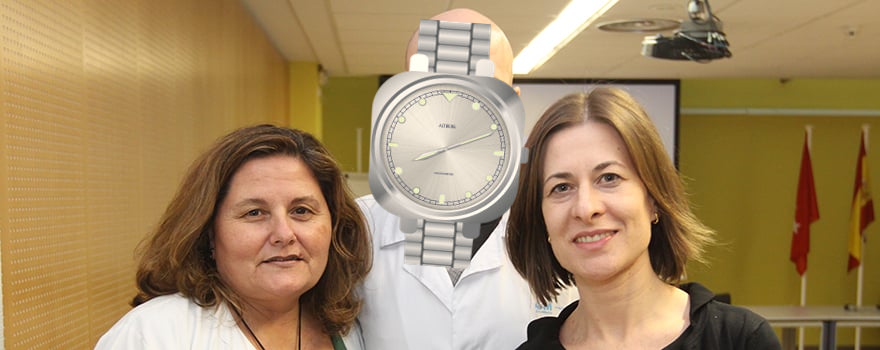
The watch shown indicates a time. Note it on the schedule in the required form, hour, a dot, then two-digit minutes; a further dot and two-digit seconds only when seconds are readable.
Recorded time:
8.11
